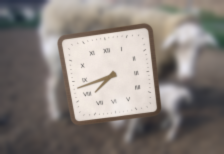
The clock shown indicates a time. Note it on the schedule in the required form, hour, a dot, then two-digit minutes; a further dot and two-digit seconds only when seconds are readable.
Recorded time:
7.43
